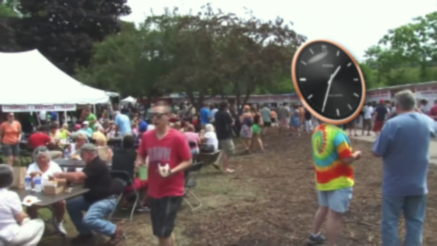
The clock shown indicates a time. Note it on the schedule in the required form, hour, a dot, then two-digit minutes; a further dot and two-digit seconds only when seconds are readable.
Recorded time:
1.35
